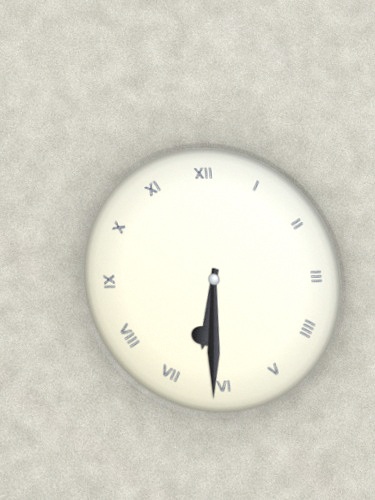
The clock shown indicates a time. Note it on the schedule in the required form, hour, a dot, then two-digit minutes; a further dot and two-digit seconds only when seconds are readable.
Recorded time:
6.31
